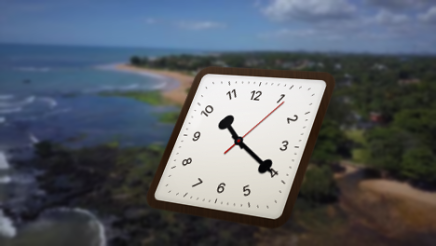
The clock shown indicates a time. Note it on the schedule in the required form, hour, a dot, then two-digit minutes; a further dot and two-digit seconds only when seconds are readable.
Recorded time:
10.20.06
